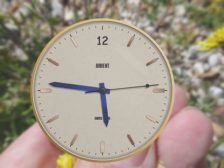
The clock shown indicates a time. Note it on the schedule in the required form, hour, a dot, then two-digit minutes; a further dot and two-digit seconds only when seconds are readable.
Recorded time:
5.46.14
